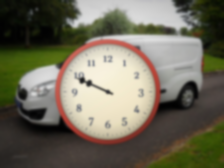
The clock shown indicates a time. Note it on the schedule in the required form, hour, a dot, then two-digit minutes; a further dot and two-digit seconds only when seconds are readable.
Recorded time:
9.49
